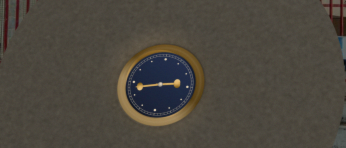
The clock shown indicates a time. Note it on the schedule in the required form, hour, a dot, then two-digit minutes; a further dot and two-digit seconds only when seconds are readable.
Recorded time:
2.43
